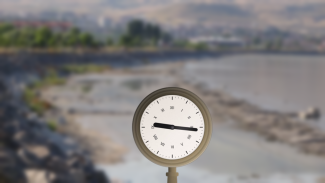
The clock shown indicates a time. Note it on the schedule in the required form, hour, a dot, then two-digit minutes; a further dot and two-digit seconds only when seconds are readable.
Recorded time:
9.16
